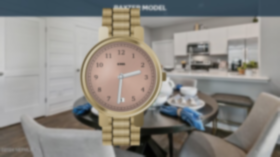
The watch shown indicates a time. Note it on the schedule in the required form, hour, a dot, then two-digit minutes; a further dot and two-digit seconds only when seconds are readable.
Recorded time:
2.31
